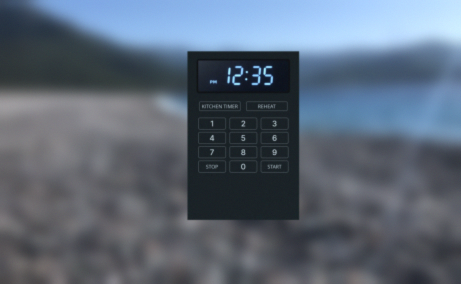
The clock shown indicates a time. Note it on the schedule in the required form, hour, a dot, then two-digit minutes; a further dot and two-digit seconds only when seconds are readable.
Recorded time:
12.35
